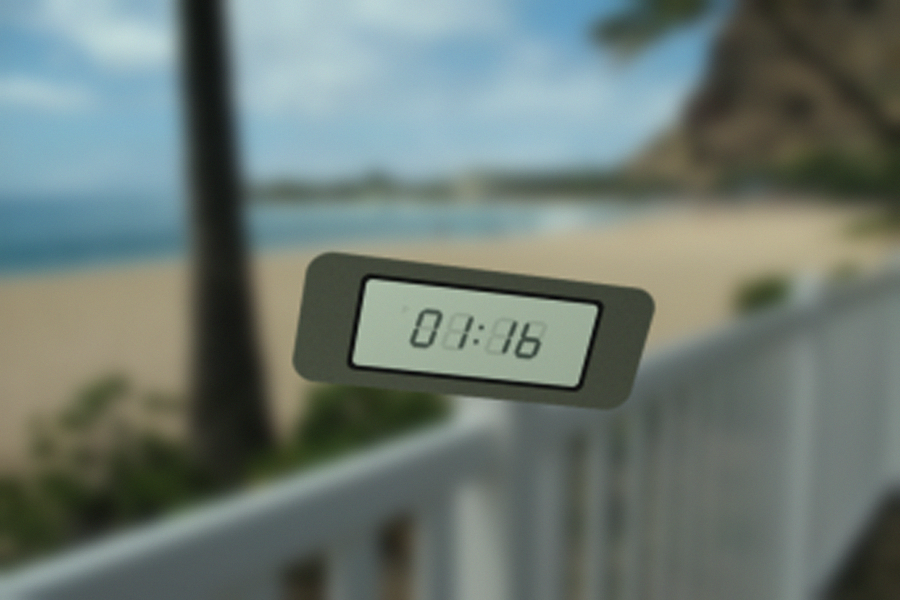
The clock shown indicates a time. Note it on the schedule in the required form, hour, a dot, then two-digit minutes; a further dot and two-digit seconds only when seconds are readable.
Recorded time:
1.16
